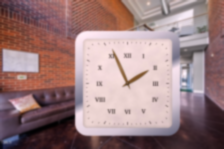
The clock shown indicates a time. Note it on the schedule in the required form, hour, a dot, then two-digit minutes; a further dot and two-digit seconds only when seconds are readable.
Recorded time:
1.56
